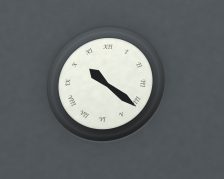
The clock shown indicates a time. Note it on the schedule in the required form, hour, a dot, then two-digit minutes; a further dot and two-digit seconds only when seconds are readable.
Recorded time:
10.21
